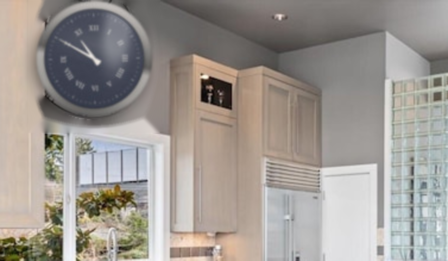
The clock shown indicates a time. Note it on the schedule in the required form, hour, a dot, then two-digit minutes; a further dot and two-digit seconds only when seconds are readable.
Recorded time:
10.50
